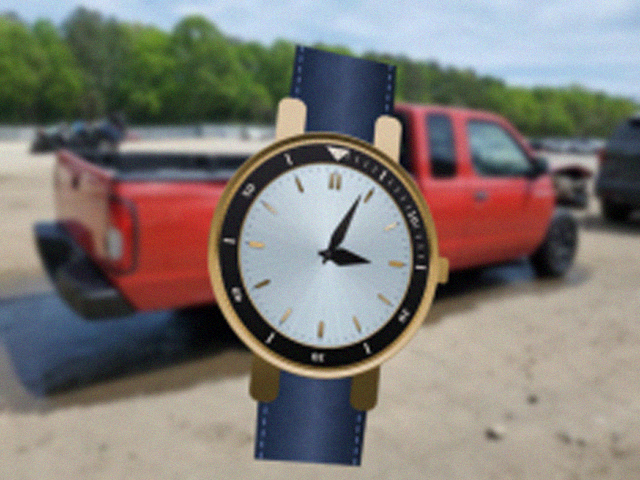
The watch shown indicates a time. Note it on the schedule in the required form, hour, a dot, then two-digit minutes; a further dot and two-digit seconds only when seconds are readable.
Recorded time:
3.04
